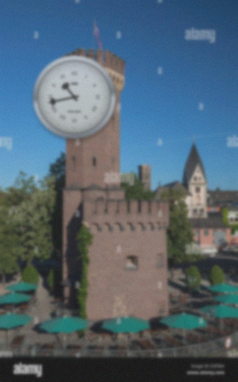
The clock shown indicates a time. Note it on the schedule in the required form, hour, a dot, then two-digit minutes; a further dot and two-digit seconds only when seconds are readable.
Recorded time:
10.43
